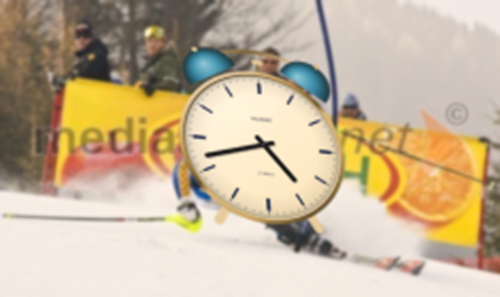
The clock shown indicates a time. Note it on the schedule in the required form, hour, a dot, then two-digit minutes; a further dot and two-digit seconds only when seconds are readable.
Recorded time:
4.42
